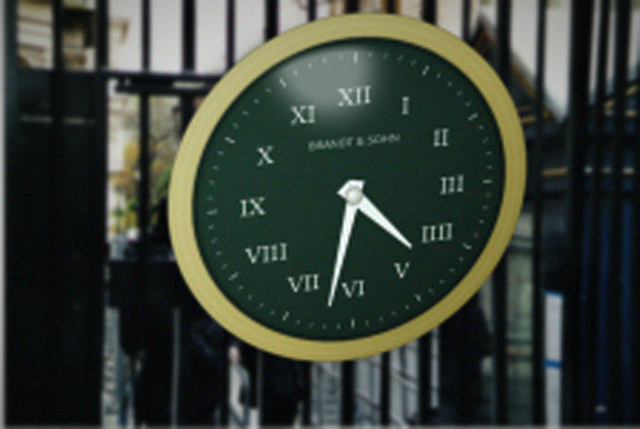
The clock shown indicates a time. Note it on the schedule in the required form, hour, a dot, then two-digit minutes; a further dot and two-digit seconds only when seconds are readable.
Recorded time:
4.32
